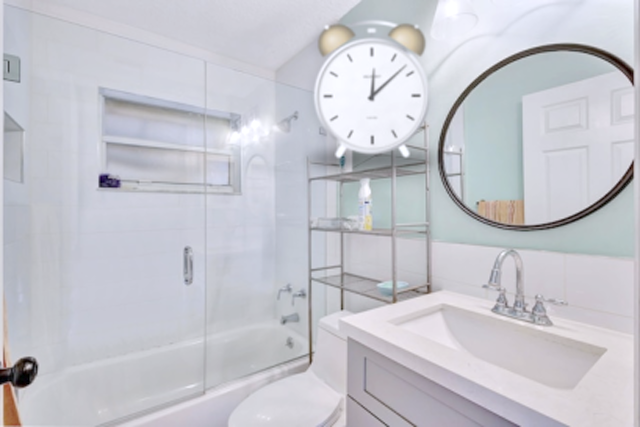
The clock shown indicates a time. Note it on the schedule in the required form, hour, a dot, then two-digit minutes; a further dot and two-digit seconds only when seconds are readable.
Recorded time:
12.08
